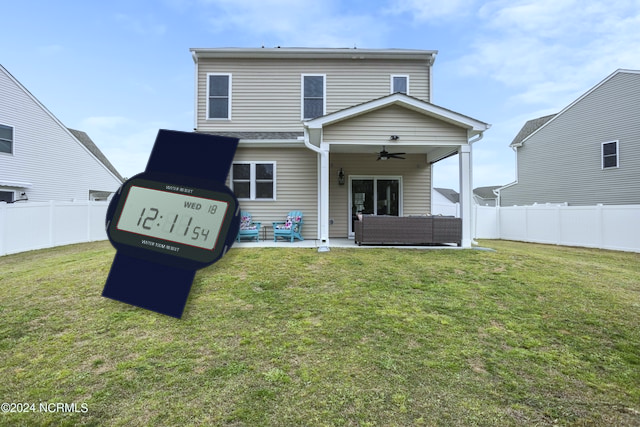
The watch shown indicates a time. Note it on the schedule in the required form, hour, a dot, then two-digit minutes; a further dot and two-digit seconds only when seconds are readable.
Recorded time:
12.11.54
